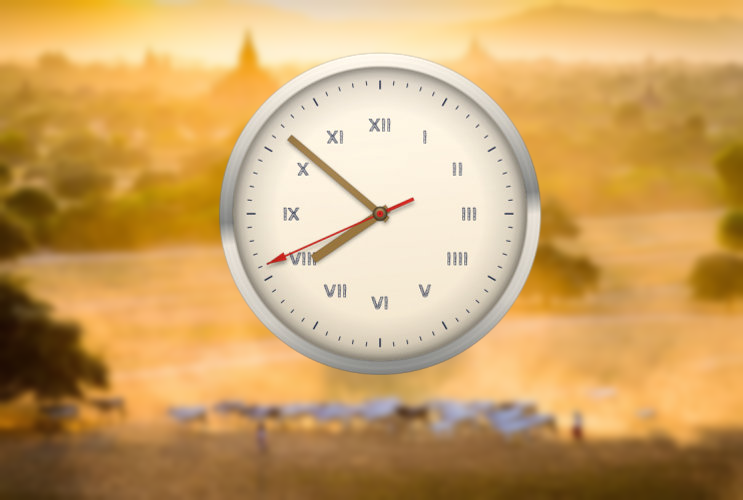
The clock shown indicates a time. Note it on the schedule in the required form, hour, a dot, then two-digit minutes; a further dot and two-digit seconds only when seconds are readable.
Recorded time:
7.51.41
